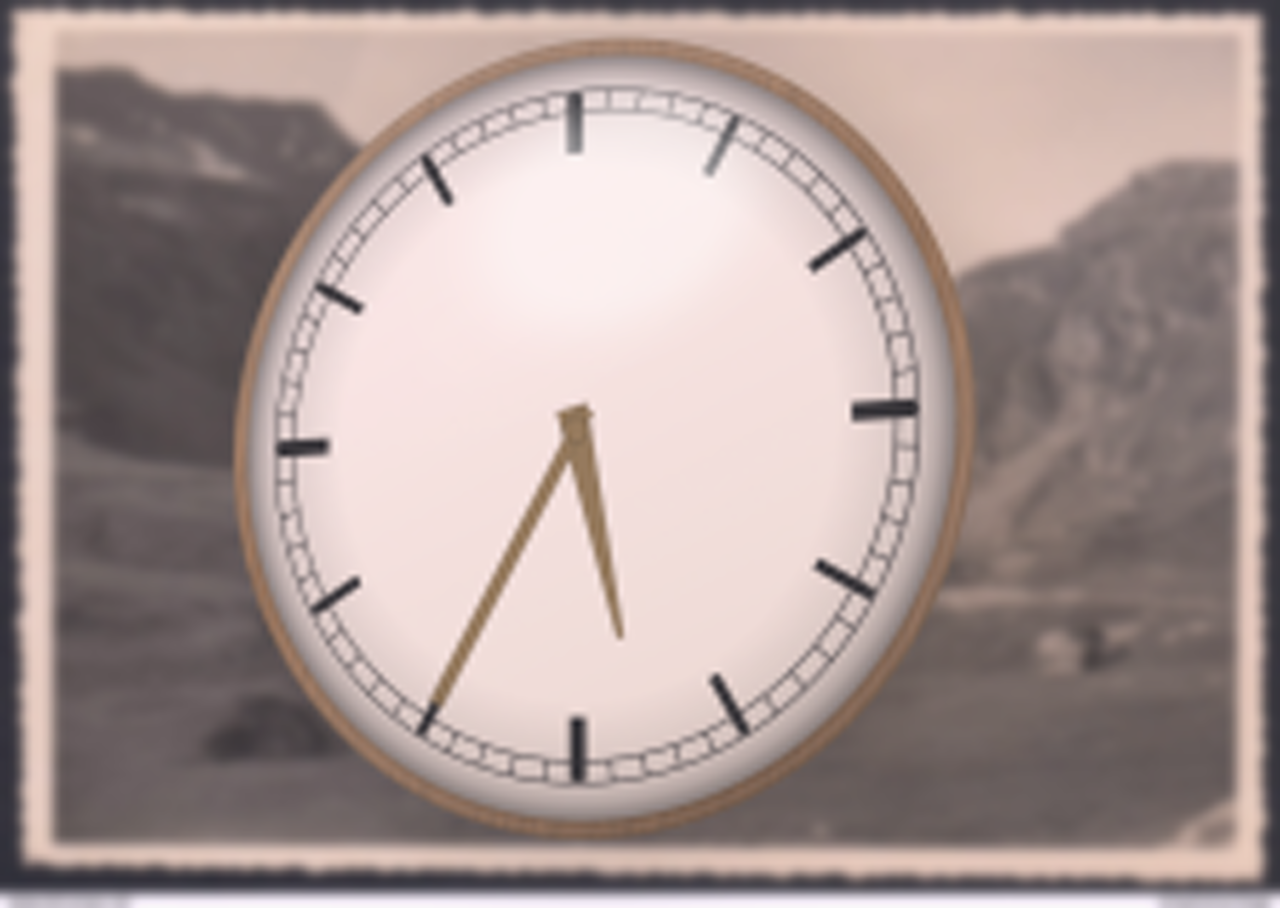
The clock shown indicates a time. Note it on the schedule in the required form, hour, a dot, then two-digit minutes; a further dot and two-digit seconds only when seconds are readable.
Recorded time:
5.35
